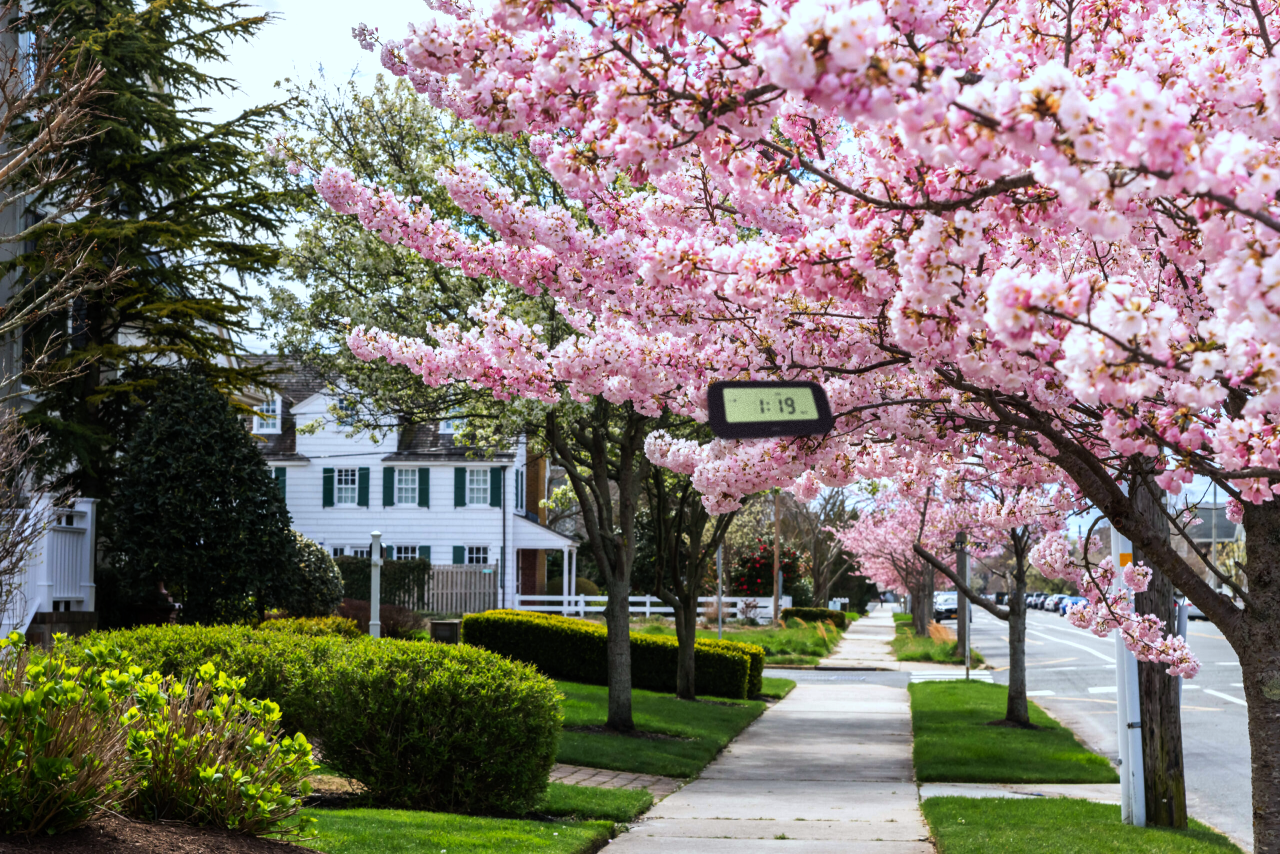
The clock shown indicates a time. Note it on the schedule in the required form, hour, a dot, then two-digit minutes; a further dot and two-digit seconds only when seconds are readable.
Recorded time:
1.19
